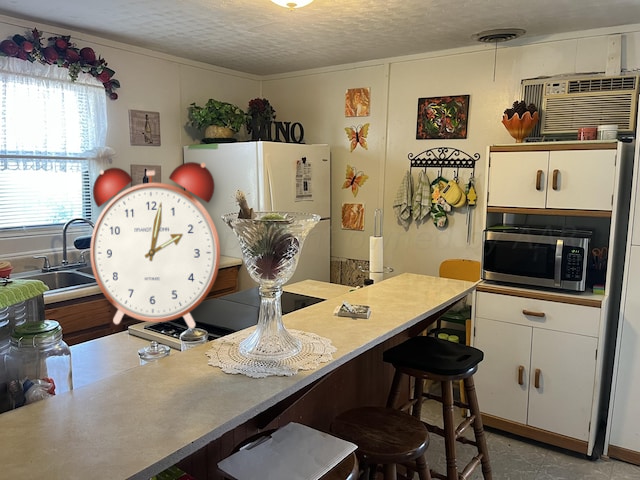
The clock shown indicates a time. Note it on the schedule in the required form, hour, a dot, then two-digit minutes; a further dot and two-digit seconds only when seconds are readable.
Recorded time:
2.02
